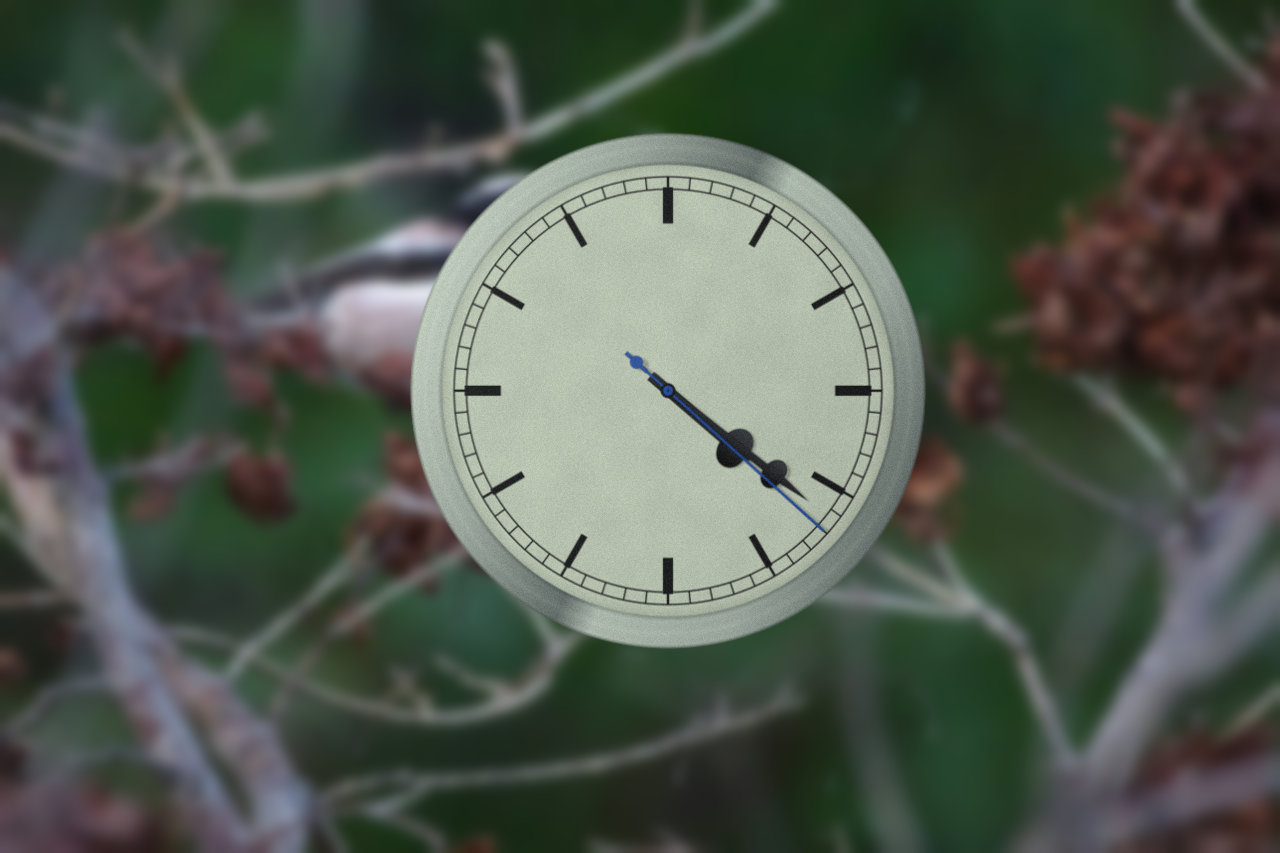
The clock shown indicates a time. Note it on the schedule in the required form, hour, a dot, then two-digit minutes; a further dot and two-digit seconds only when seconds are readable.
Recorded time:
4.21.22
